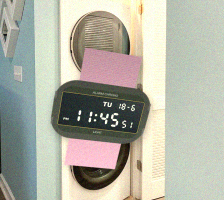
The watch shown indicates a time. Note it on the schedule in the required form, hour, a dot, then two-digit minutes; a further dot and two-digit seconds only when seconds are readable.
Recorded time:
11.45.51
